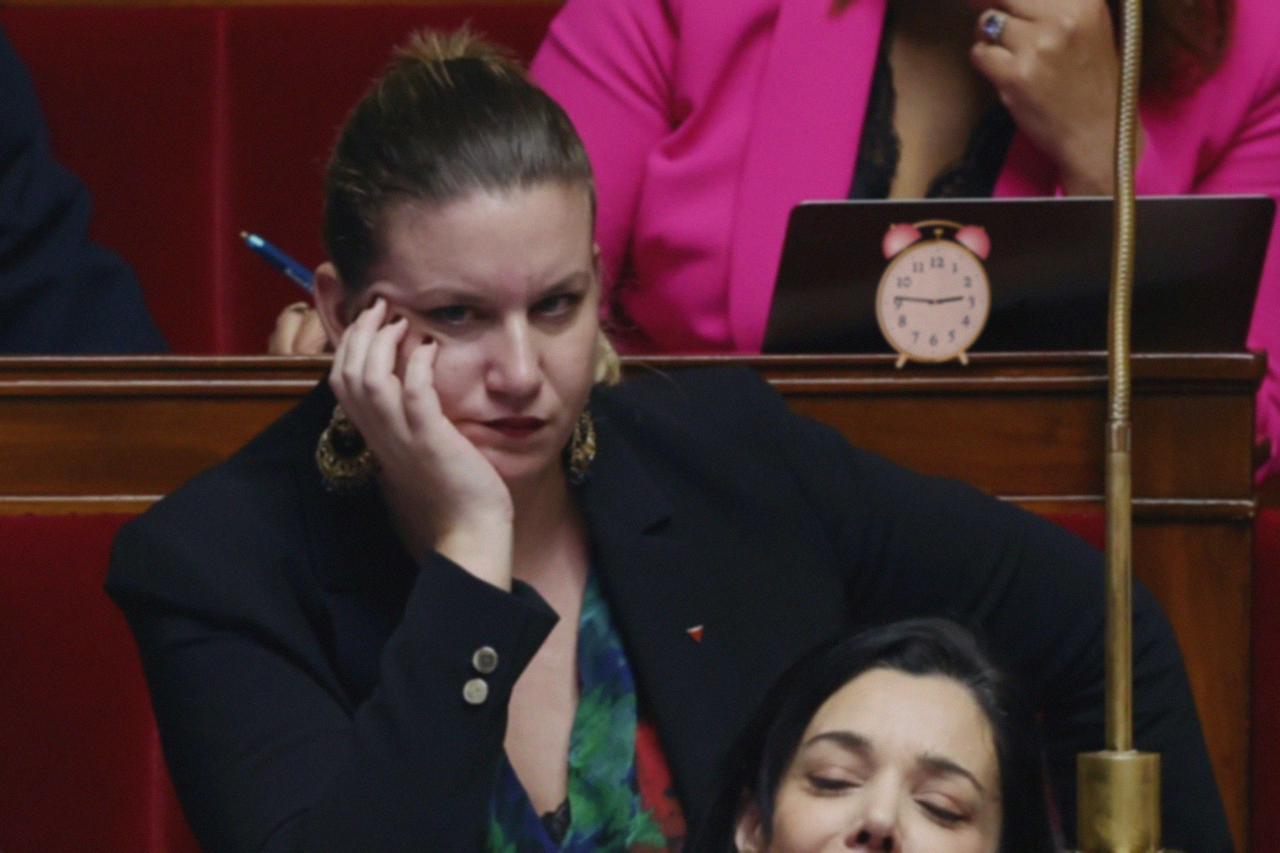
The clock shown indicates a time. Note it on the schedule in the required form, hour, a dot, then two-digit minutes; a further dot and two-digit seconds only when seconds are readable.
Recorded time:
2.46
